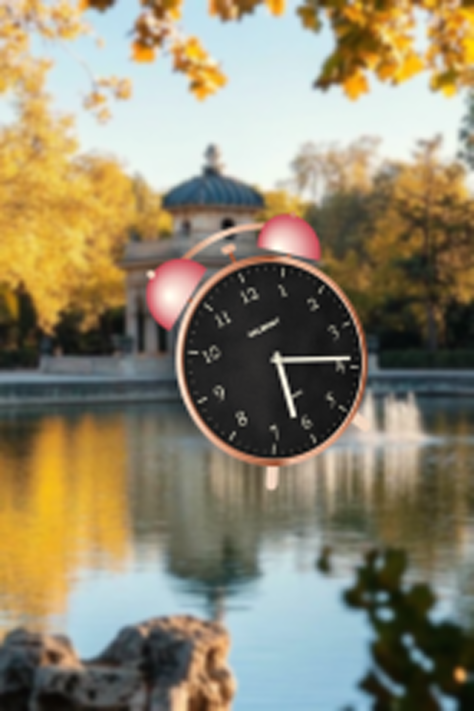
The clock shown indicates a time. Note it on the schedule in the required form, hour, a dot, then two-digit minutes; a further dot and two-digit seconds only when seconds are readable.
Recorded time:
6.19
